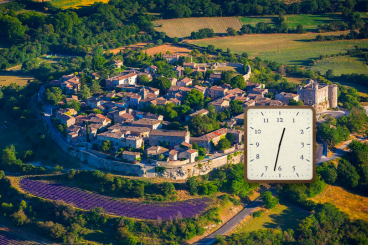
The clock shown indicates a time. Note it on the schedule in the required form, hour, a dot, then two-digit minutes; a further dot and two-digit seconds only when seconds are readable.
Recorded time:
12.32
